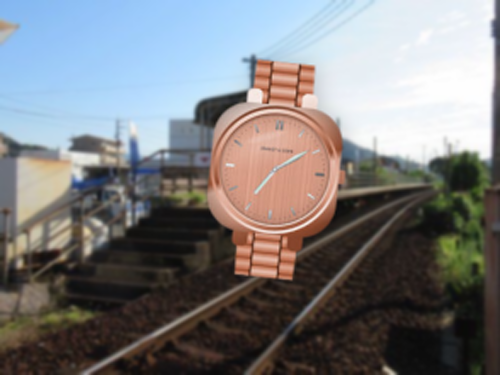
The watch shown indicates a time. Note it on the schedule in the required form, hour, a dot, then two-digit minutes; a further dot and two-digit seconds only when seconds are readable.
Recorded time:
7.09
